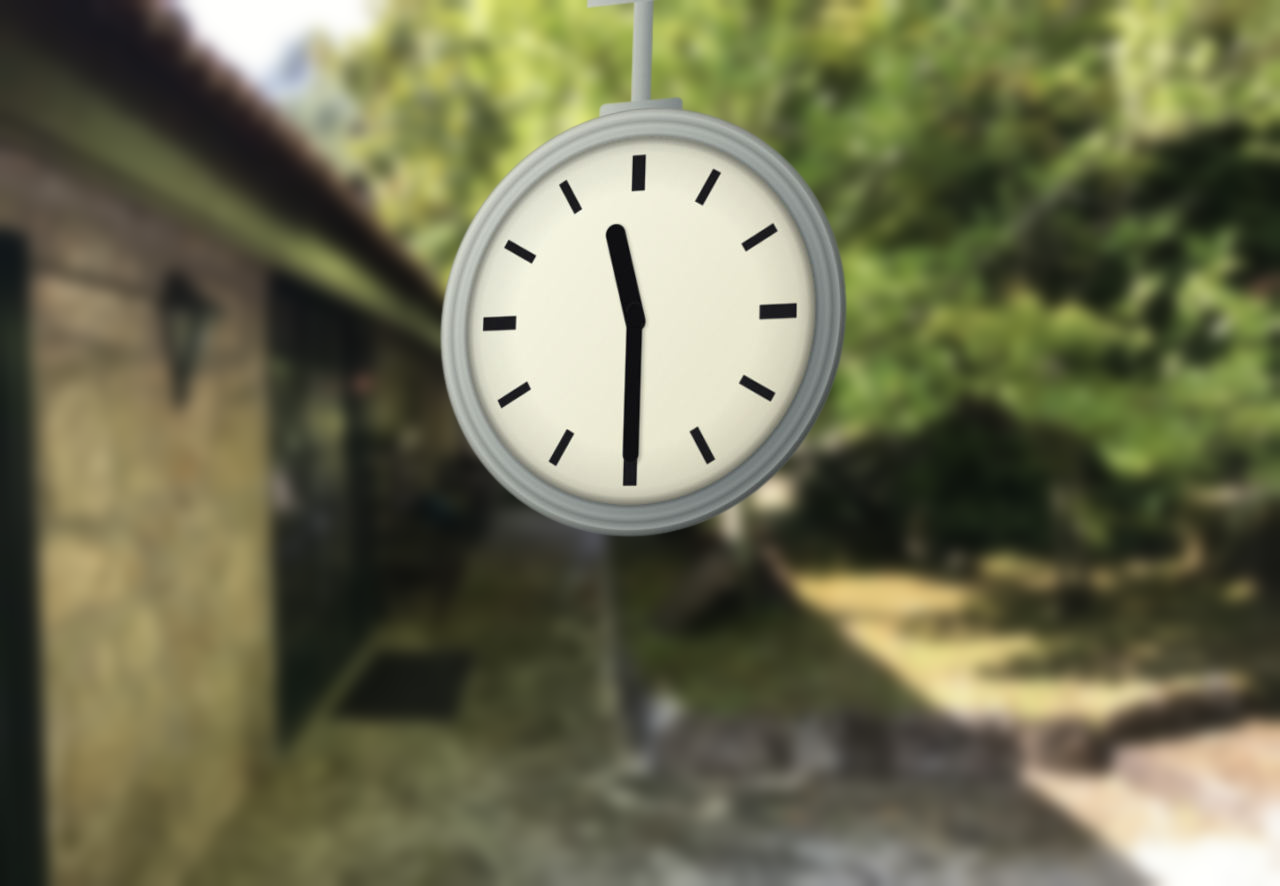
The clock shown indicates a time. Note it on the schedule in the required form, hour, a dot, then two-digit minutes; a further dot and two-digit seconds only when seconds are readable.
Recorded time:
11.30
